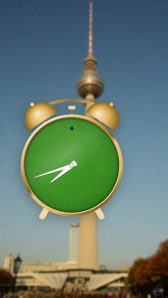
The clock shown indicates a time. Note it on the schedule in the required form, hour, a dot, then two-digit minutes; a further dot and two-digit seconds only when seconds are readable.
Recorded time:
7.42
